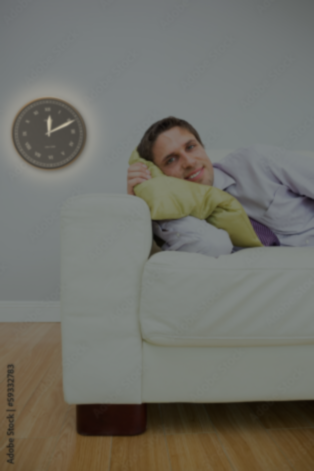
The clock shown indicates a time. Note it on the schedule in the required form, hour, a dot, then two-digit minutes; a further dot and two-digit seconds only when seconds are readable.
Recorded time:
12.11
